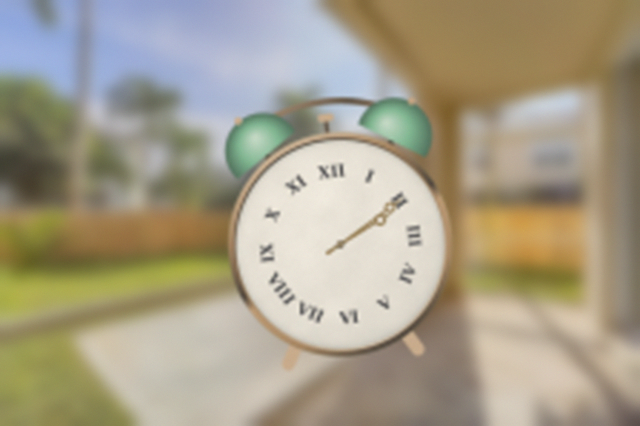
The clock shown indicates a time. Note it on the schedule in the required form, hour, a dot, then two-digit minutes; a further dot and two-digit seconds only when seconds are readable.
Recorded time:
2.10
